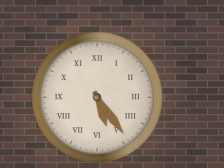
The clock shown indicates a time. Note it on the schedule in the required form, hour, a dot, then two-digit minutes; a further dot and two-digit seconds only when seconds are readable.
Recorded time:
5.24
